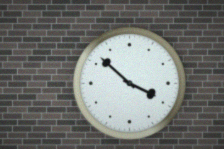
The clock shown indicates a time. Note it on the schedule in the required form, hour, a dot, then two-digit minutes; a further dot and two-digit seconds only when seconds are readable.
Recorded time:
3.52
